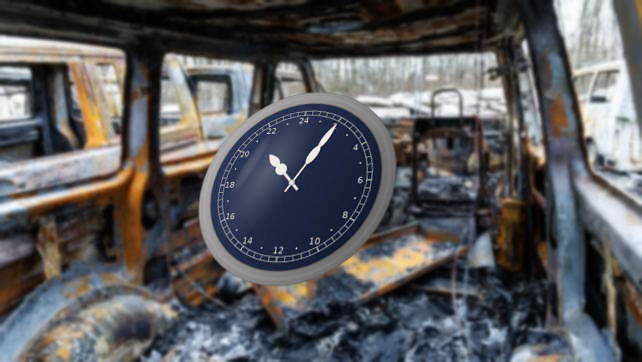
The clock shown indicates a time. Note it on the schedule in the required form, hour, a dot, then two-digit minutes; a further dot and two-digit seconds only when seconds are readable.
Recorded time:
21.05
